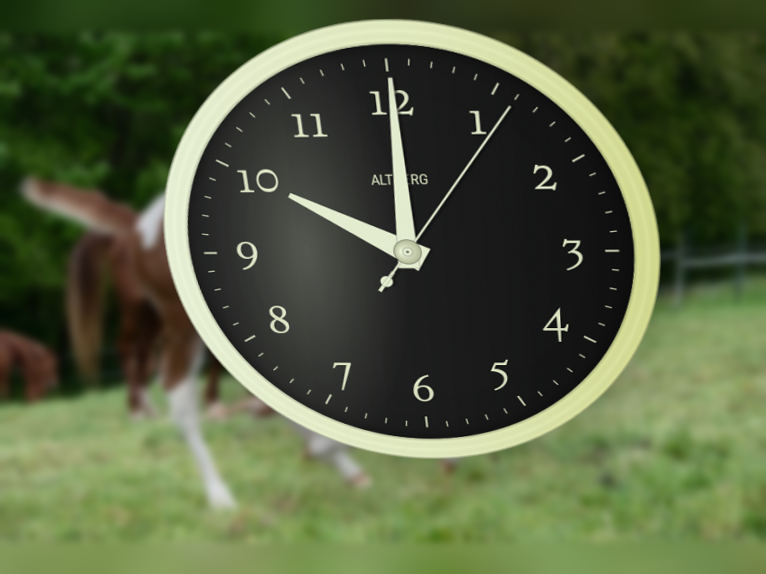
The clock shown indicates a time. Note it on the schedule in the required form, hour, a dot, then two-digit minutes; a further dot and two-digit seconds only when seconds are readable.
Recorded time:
10.00.06
